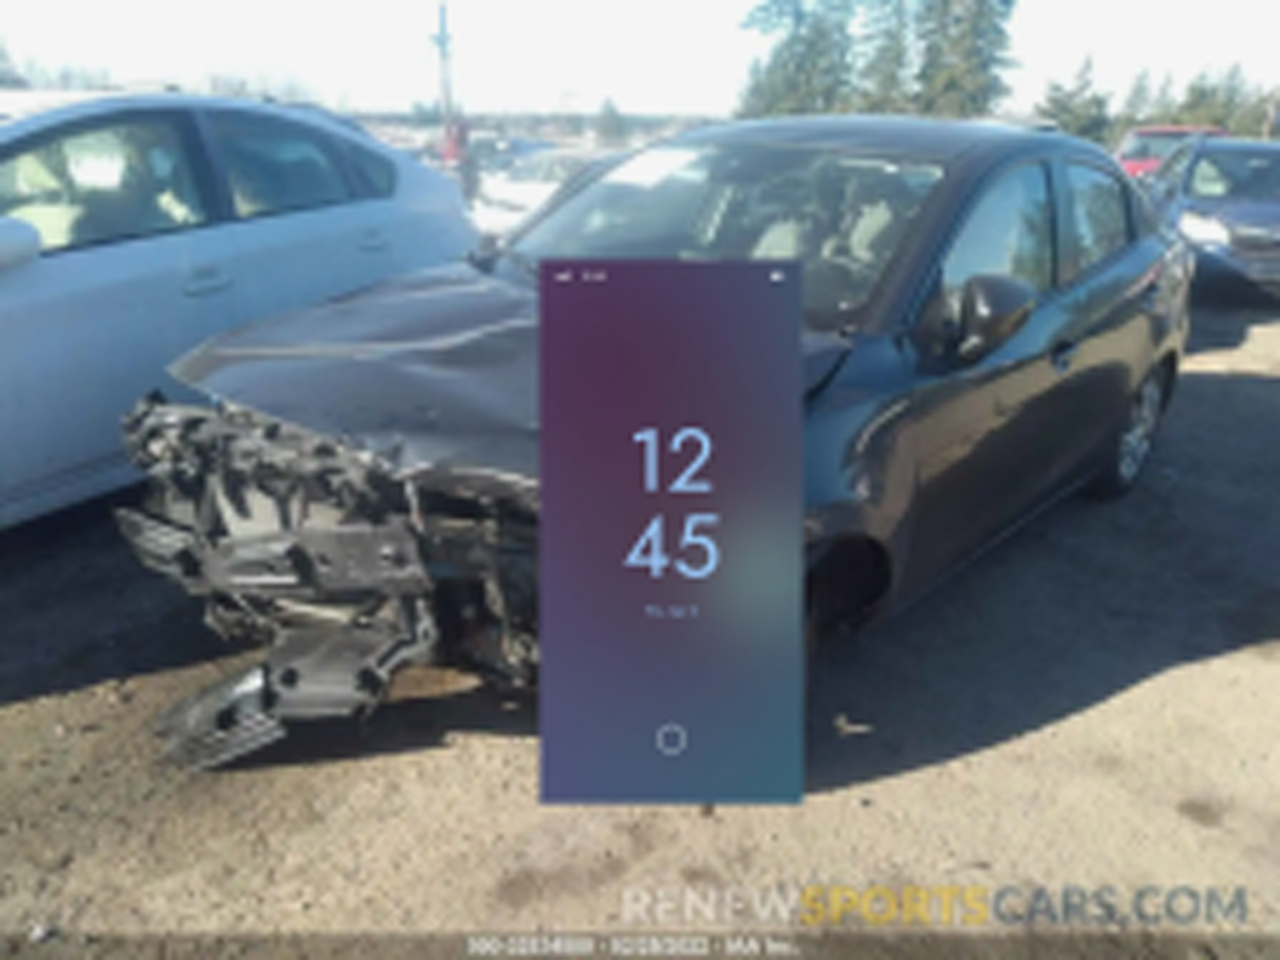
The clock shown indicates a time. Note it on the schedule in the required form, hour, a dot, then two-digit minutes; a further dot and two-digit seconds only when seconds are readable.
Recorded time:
12.45
